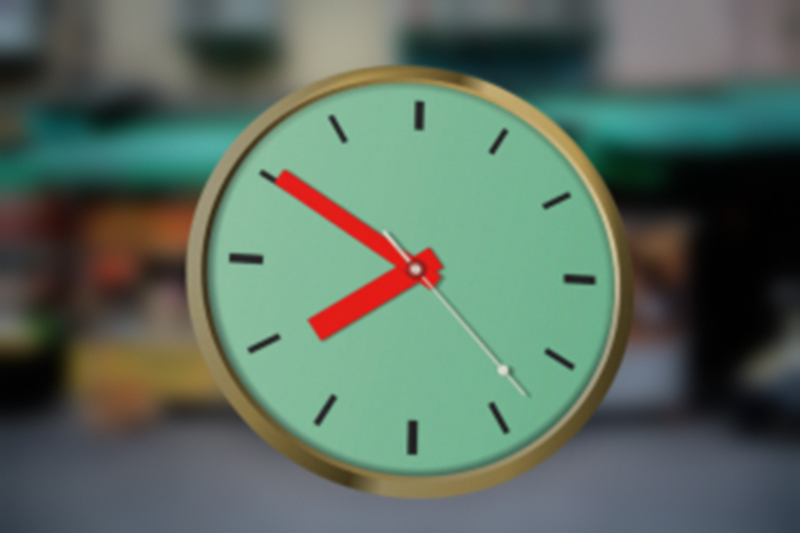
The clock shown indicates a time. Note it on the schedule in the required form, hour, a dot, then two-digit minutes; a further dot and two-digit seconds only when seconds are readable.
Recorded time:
7.50.23
